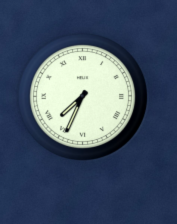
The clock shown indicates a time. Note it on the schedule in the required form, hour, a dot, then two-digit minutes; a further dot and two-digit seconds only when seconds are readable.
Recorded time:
7.34
